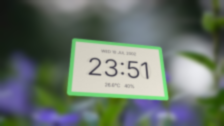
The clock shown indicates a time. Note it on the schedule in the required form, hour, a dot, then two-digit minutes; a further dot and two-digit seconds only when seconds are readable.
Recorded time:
23.51
